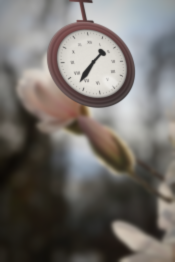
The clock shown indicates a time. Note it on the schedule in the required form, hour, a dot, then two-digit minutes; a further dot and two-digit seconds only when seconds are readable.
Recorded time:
1.37
